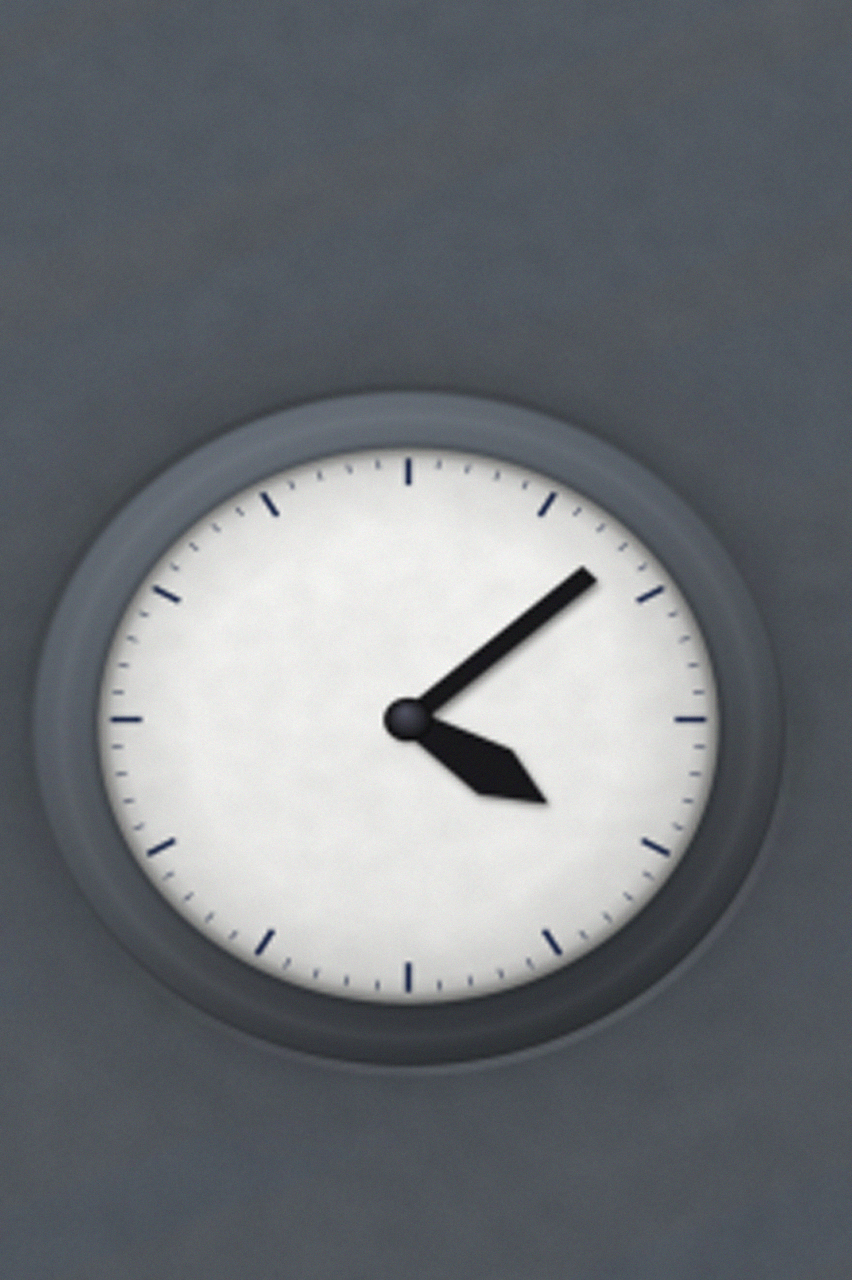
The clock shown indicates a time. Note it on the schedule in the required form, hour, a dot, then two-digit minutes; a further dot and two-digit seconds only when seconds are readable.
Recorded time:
4.08
